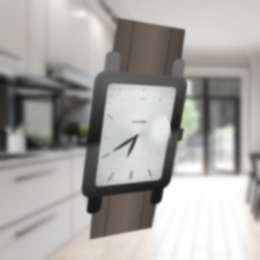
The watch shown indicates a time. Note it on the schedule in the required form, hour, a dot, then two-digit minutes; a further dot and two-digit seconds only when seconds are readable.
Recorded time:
6.40
